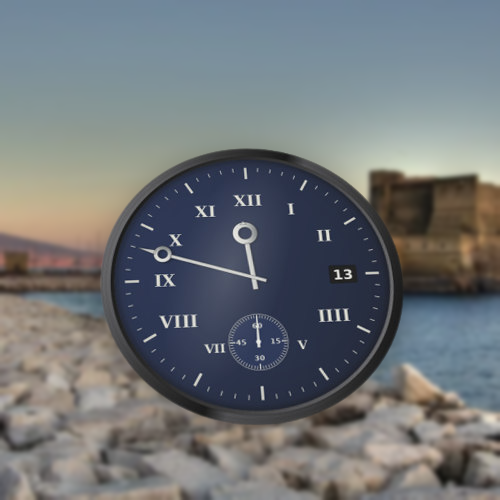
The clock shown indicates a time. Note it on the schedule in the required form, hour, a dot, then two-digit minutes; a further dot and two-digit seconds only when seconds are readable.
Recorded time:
11.48
